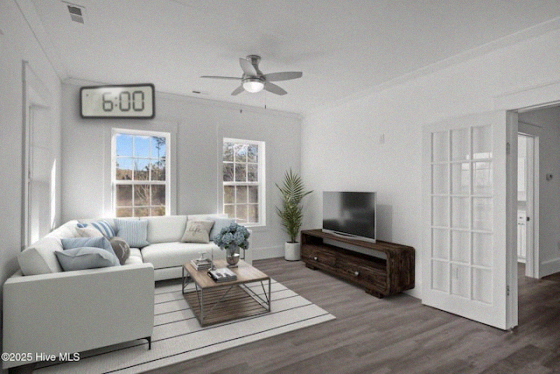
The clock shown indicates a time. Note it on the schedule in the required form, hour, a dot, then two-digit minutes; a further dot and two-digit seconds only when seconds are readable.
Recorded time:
6.00
